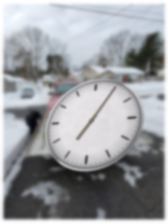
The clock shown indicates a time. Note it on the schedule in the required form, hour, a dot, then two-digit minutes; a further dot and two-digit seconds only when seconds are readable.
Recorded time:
7.05
